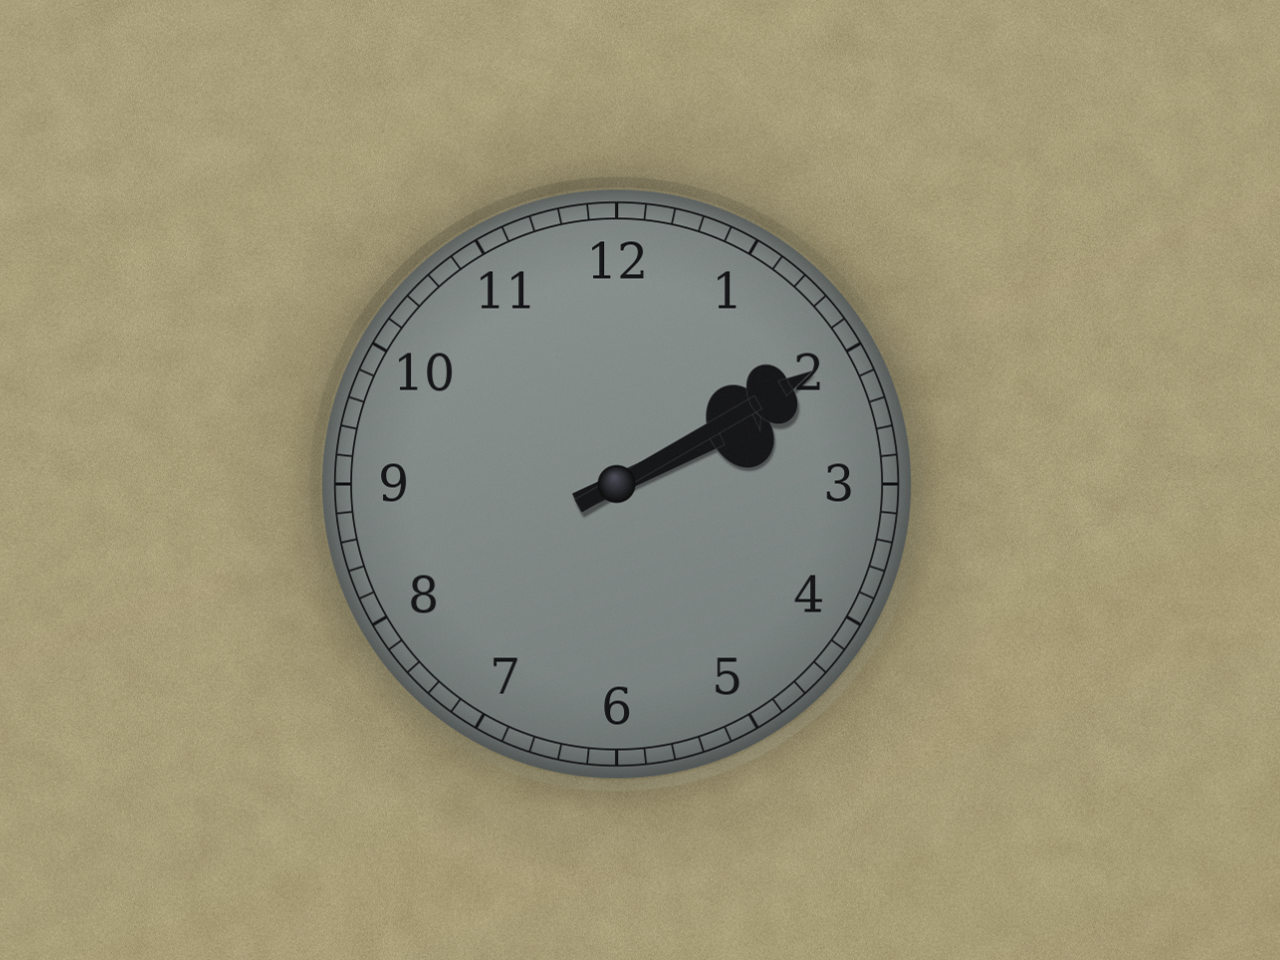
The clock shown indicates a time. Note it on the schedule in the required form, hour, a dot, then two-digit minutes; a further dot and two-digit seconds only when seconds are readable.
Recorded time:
2.10
